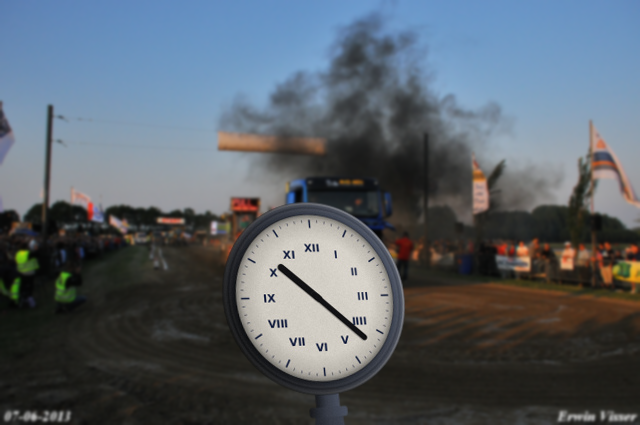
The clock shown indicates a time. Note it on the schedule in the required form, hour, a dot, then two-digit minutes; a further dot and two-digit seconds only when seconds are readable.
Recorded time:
10.22
